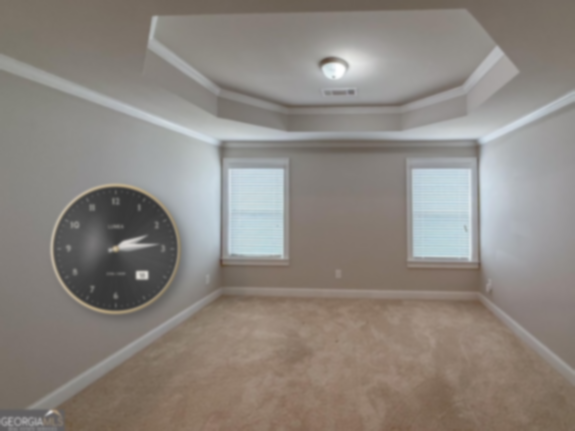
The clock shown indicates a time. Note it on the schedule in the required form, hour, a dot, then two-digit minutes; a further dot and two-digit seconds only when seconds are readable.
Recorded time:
2.14
